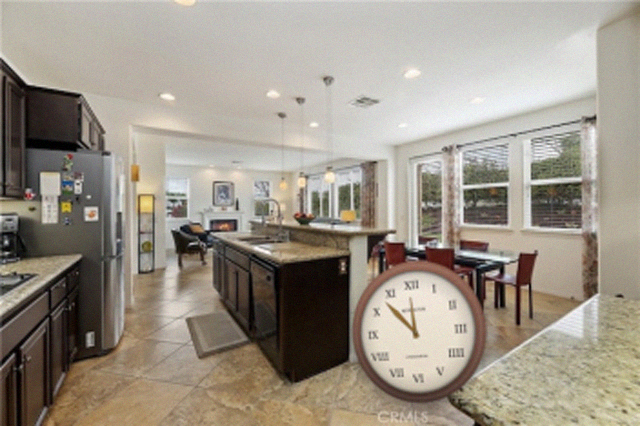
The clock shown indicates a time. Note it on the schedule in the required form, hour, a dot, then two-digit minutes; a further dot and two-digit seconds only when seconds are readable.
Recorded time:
11.53
